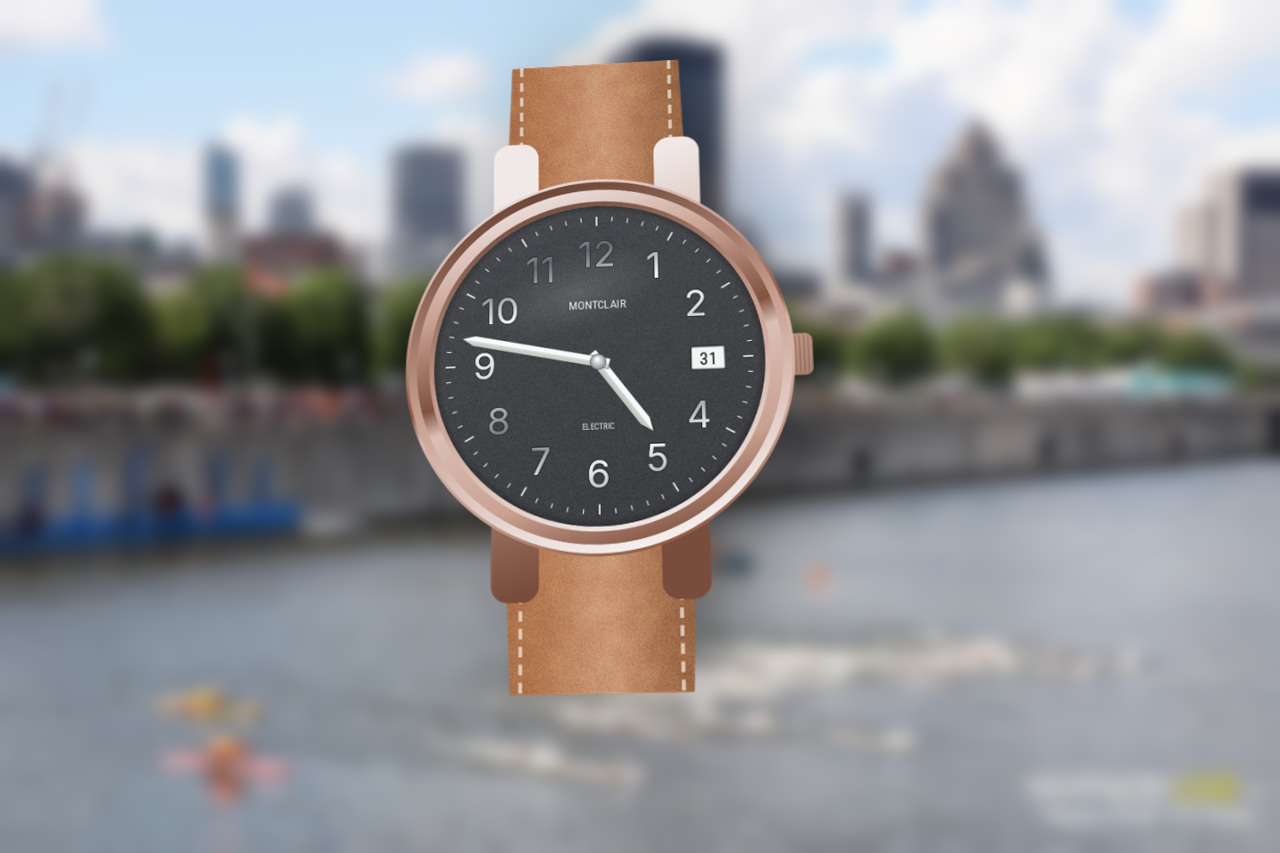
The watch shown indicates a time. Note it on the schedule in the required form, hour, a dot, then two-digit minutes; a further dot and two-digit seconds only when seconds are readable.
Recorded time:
4.47
